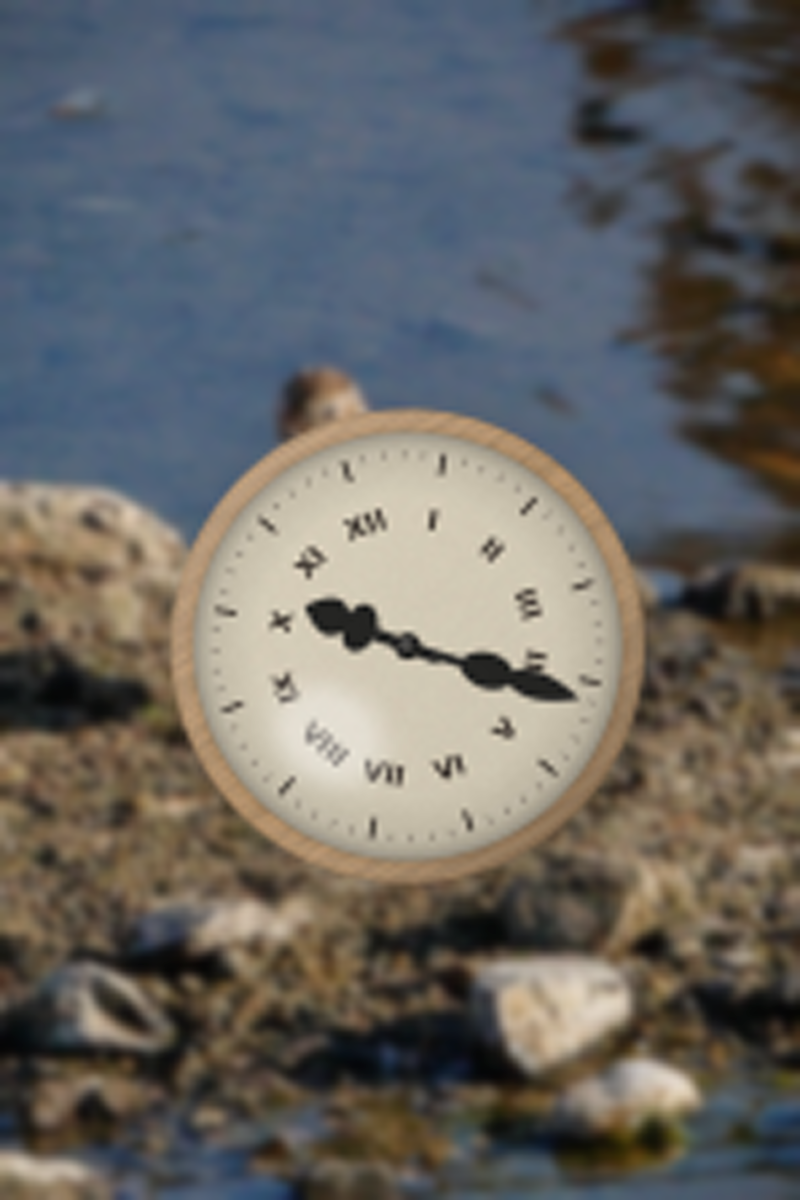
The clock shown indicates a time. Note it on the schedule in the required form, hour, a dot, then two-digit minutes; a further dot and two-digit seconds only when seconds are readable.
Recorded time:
10.21
